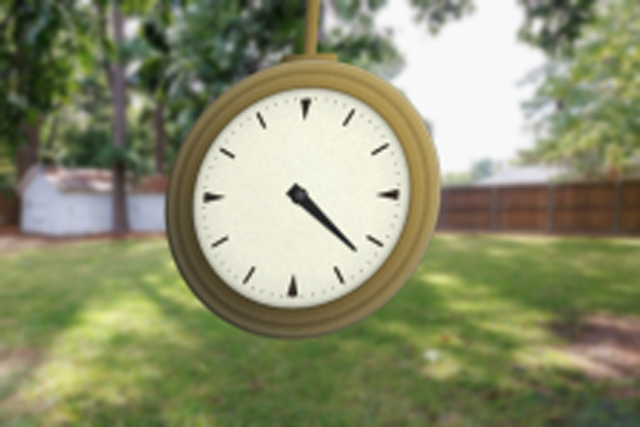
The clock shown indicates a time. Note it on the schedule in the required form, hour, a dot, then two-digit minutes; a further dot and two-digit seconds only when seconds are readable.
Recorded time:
4.22
